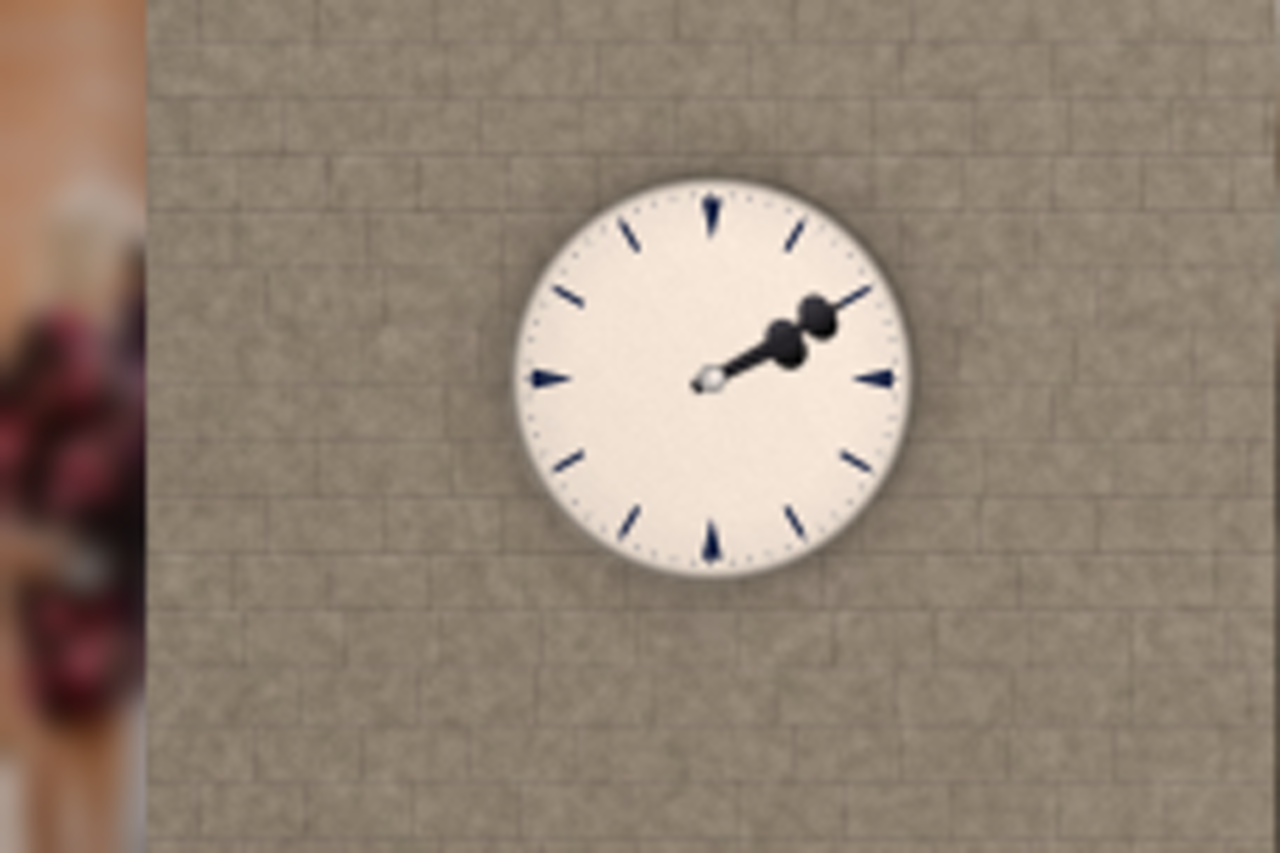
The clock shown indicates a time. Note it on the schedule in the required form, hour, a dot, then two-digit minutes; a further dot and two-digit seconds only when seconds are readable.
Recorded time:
2.10
